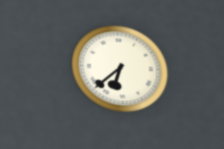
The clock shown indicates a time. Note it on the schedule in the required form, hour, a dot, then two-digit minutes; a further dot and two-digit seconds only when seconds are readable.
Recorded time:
6.38
